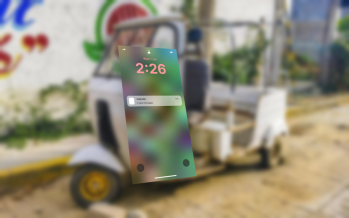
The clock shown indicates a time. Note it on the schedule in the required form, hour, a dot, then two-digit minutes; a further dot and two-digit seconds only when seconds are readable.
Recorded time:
2.26
